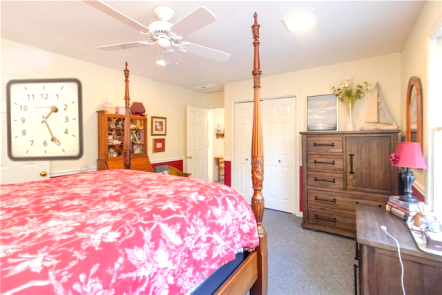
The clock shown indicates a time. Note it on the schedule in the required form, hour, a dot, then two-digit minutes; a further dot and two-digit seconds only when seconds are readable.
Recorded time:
1.26
